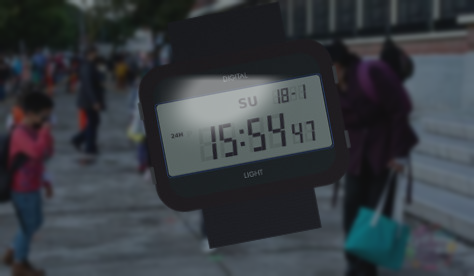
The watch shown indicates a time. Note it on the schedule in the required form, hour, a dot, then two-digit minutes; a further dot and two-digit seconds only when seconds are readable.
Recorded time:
15.54.47
